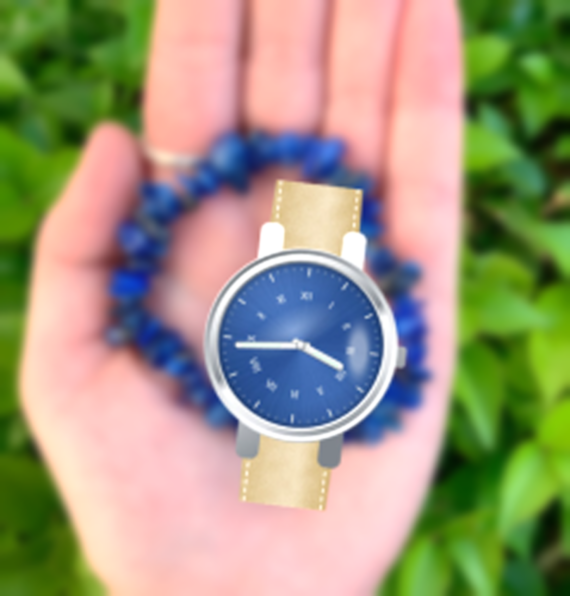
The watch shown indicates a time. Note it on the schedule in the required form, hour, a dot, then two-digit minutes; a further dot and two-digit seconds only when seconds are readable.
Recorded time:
3.44
